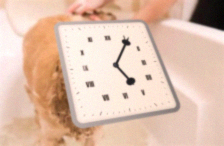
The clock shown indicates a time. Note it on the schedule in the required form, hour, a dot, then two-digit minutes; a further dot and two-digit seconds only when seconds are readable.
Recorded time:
5.06
